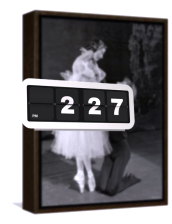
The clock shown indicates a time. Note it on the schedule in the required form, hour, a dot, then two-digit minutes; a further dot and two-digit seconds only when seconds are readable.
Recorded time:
2.27
